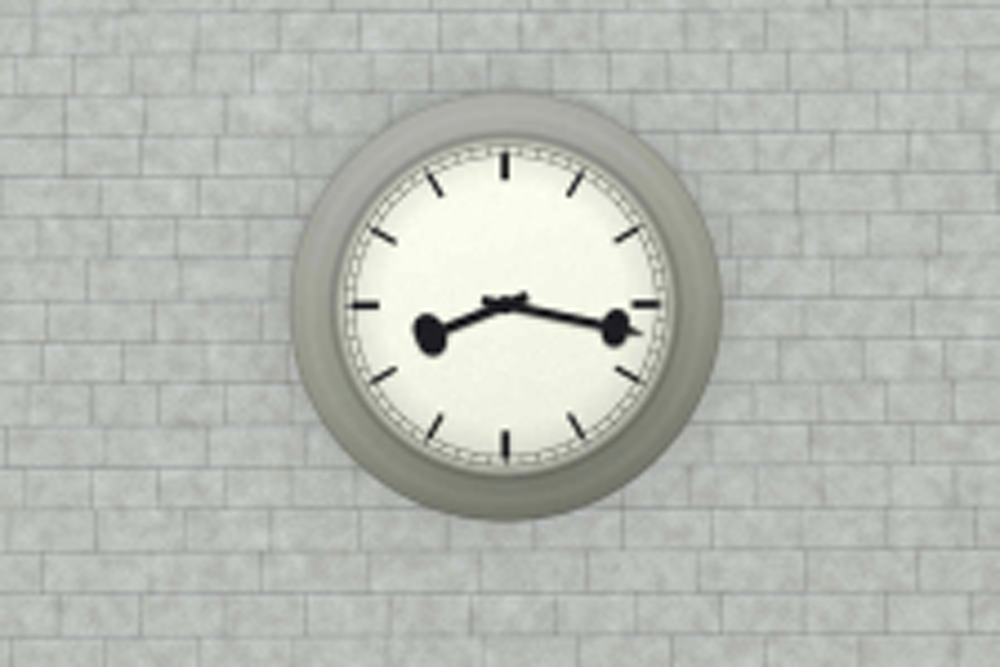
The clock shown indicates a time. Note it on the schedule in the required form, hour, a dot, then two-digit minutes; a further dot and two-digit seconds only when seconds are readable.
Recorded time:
8.17
